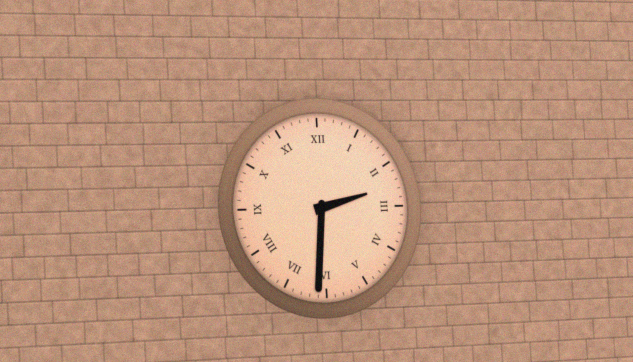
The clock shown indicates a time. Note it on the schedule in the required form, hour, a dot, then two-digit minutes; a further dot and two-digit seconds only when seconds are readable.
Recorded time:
2.31
